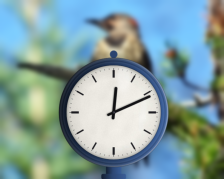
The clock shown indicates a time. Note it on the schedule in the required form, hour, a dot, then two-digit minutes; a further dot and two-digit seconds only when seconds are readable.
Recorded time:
12.11
